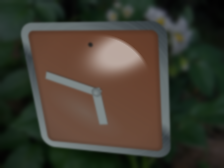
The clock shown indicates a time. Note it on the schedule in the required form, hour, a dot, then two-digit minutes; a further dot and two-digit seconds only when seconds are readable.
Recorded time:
5.48
